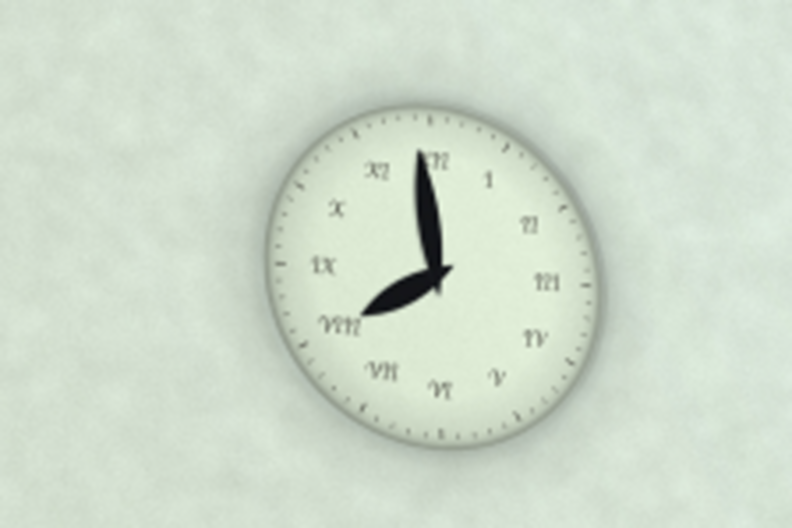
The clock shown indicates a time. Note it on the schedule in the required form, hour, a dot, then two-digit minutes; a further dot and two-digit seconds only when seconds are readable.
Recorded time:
7.59
